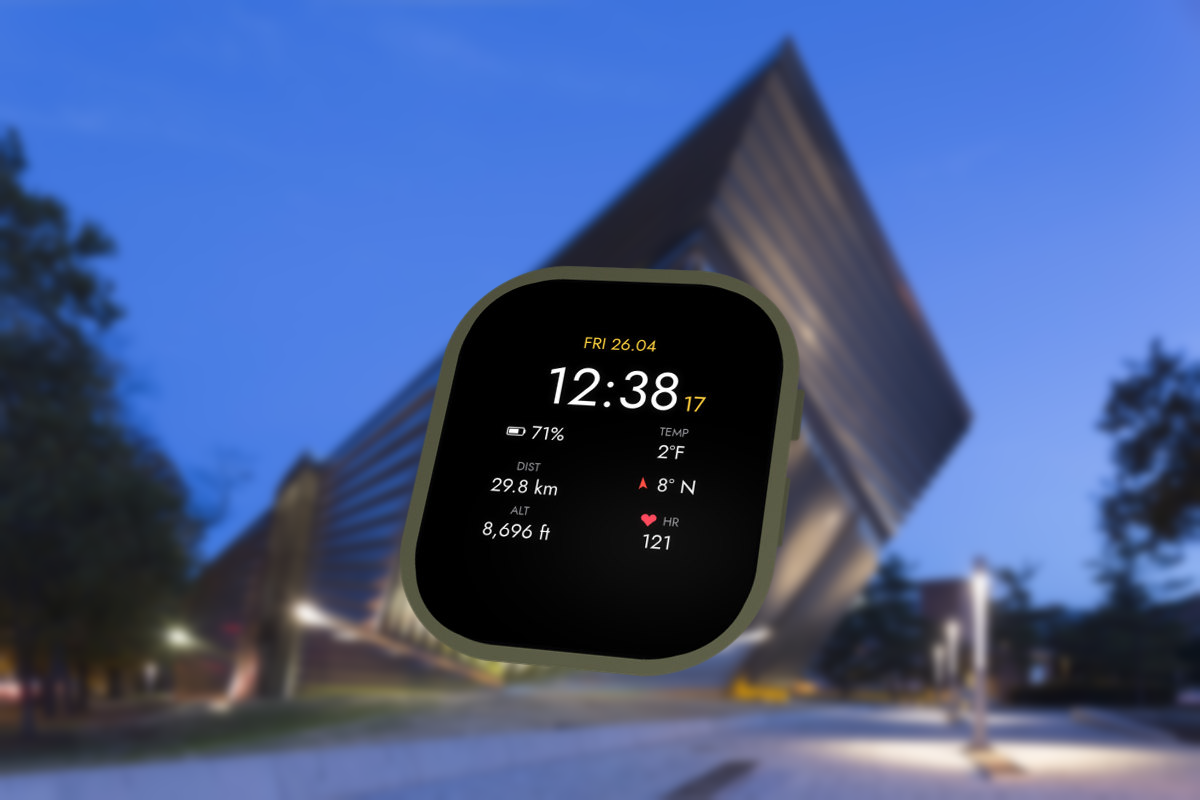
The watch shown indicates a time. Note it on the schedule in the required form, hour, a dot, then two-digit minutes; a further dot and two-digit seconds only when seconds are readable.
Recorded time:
12.38.17
